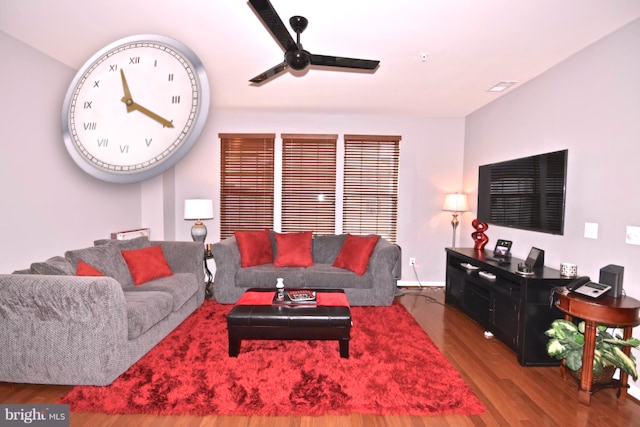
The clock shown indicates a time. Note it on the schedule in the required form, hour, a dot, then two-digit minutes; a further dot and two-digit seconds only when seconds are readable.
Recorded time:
11.20
